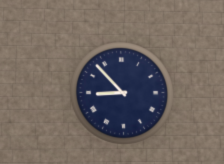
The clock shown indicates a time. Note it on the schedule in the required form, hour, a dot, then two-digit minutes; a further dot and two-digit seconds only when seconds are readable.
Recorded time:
8.53
